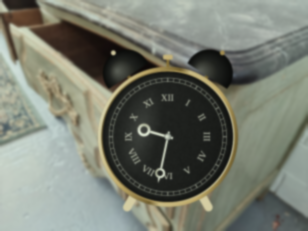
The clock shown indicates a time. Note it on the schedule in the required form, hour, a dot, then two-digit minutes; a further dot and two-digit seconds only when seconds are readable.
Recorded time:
9.32
